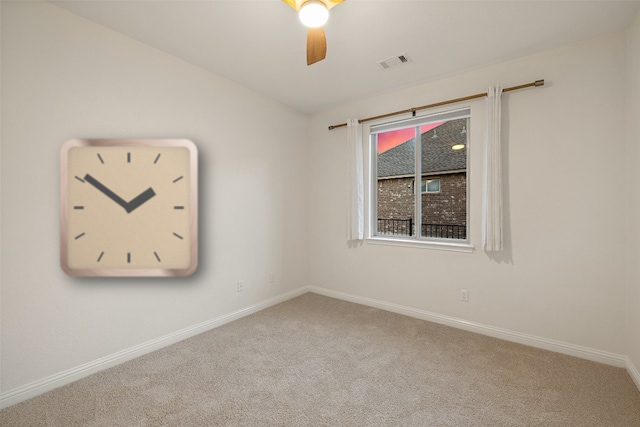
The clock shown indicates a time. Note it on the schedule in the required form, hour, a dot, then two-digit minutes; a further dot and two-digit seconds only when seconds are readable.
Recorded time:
1.51
